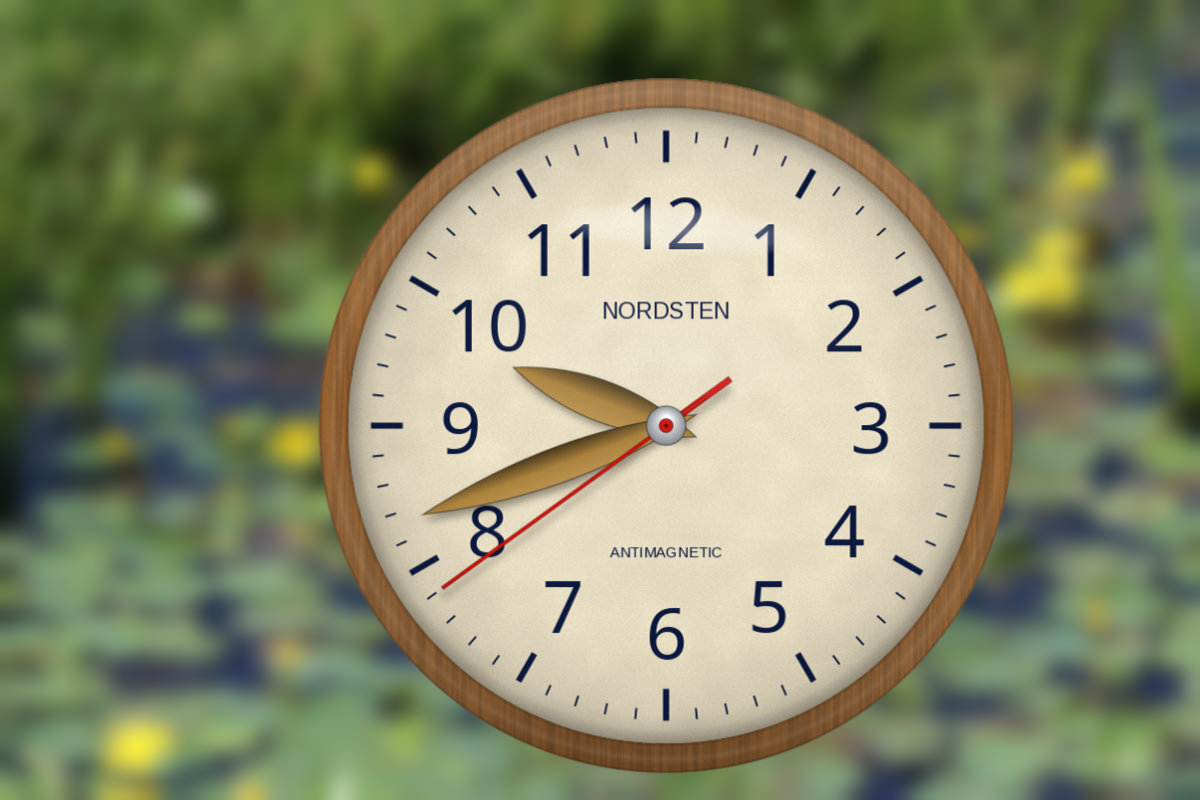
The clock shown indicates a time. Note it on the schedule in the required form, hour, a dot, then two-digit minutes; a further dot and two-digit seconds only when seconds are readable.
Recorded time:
9.41.39
